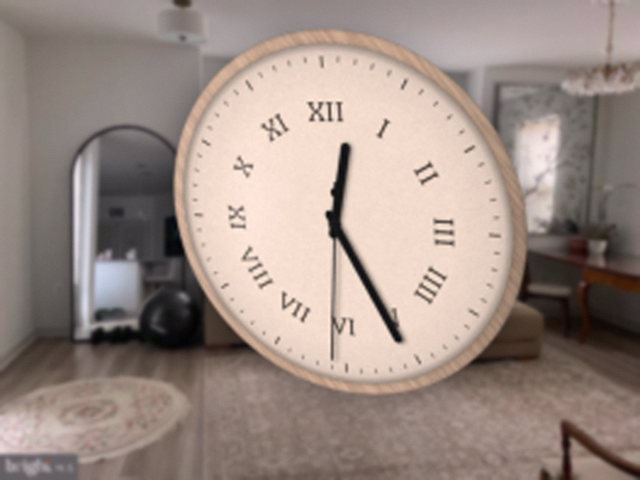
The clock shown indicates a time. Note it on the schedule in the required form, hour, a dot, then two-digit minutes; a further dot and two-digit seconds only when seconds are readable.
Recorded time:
12.25.31
